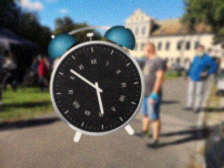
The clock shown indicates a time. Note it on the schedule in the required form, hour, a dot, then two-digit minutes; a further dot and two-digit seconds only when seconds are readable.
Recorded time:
5.52
